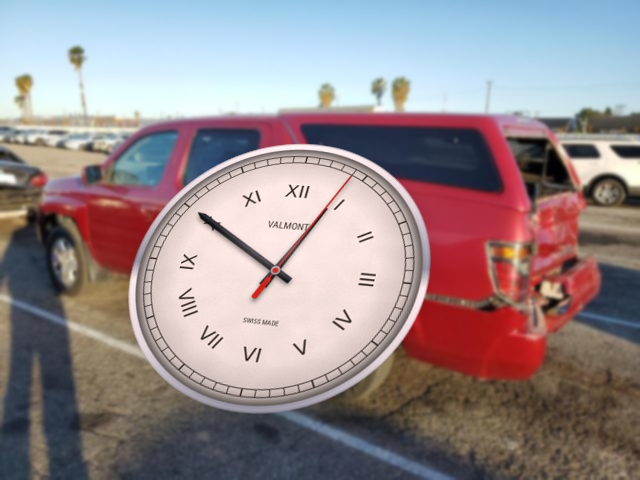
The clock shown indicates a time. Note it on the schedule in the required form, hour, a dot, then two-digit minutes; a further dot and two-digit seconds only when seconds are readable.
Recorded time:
12.50.04
